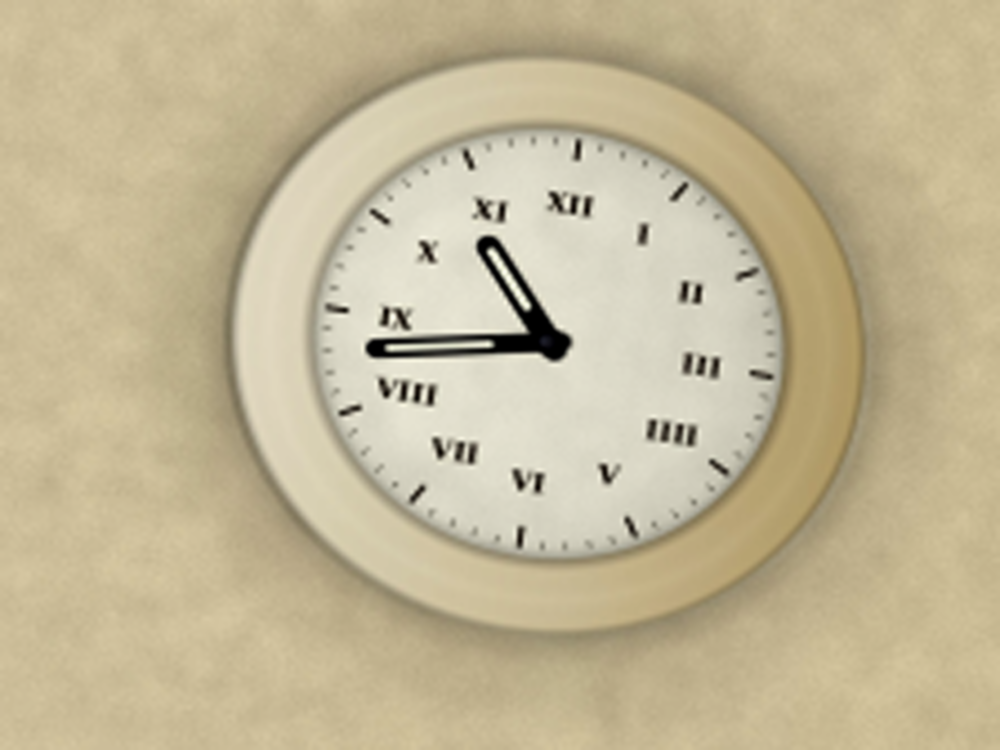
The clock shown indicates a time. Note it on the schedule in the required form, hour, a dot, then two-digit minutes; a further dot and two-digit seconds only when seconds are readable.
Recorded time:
10.43
